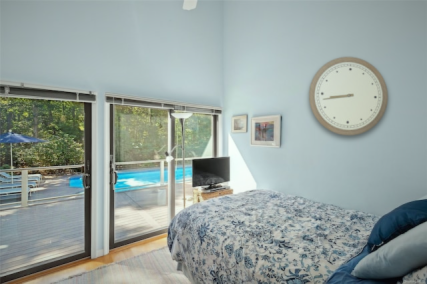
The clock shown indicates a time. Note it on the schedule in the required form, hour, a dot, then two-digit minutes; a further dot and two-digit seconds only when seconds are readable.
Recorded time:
8.43
